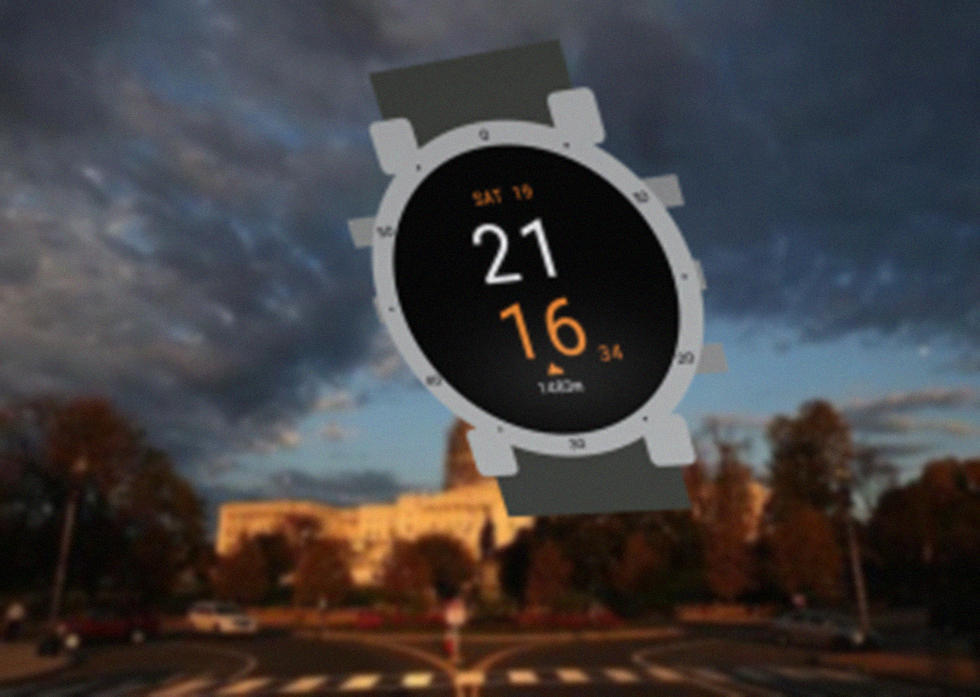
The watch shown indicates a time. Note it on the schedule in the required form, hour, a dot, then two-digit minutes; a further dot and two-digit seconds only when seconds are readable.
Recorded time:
21.16
